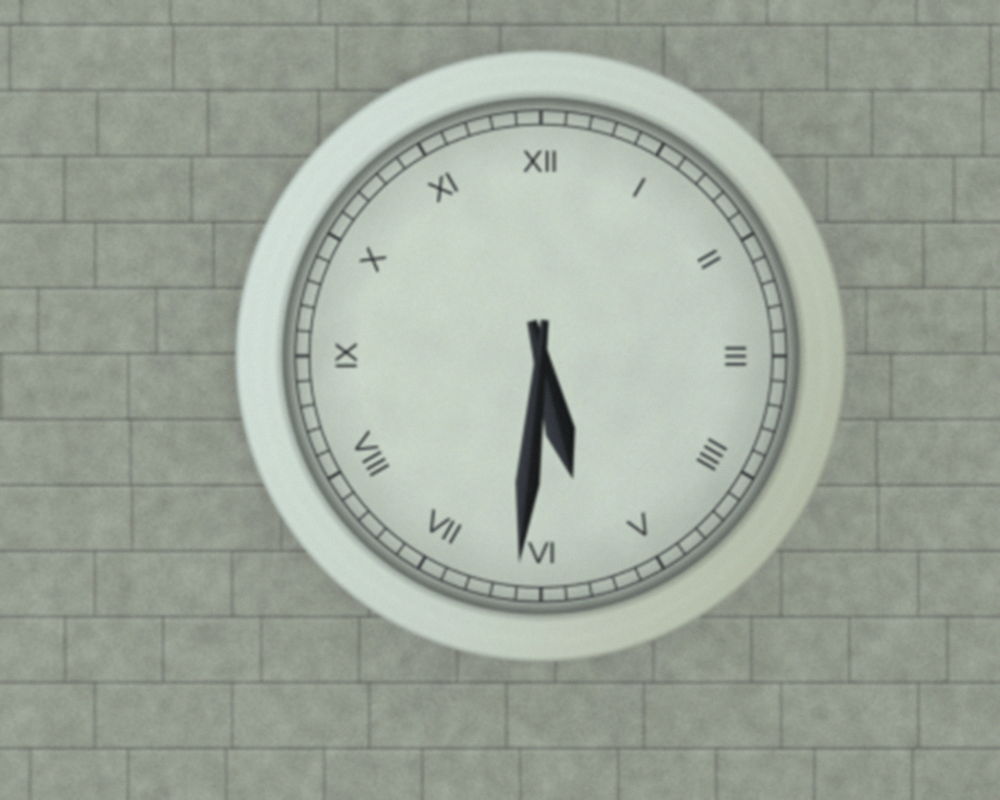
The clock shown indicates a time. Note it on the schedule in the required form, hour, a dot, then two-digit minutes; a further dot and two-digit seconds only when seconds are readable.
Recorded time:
5.31
